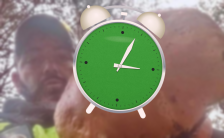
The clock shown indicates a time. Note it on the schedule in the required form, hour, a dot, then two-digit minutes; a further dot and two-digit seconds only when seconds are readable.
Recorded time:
3.04
